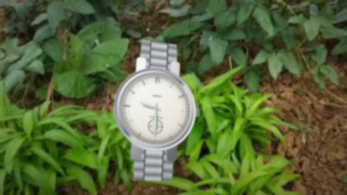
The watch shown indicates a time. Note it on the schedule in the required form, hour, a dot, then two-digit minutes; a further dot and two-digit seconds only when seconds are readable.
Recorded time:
9.30
